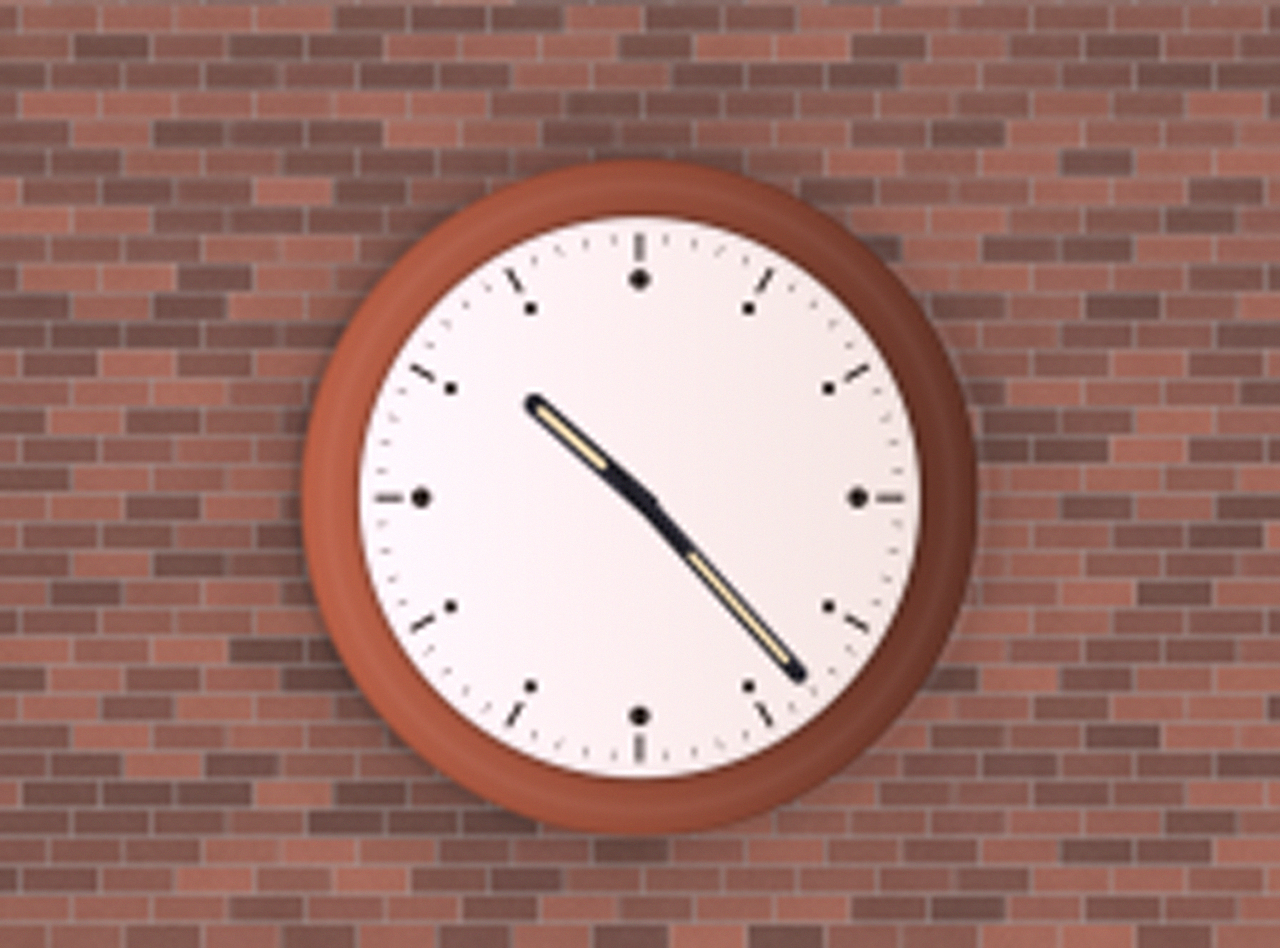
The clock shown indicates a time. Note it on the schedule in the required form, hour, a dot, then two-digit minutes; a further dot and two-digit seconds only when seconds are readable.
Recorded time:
10.23
